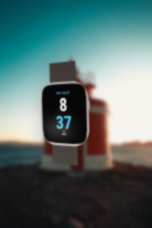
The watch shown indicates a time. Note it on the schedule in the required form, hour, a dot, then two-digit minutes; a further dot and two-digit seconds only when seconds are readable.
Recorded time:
8.37
